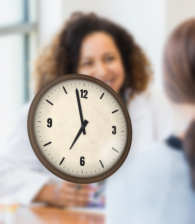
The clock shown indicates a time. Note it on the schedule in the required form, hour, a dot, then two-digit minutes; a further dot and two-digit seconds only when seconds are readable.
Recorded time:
6.58
